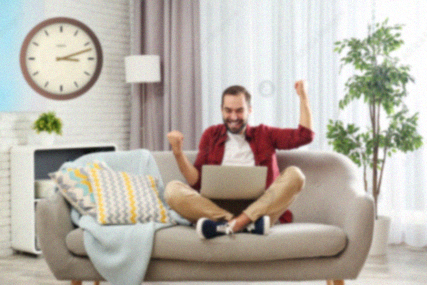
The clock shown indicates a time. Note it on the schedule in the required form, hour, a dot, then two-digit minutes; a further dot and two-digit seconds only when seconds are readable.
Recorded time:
3.12
